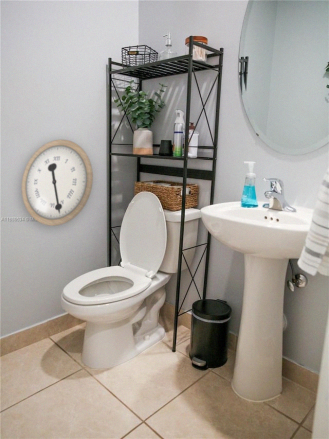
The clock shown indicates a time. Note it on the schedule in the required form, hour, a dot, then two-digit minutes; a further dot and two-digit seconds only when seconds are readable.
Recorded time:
11.27
